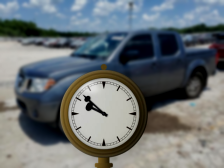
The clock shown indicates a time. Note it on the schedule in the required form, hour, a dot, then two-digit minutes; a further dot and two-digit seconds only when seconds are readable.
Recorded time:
9.52
